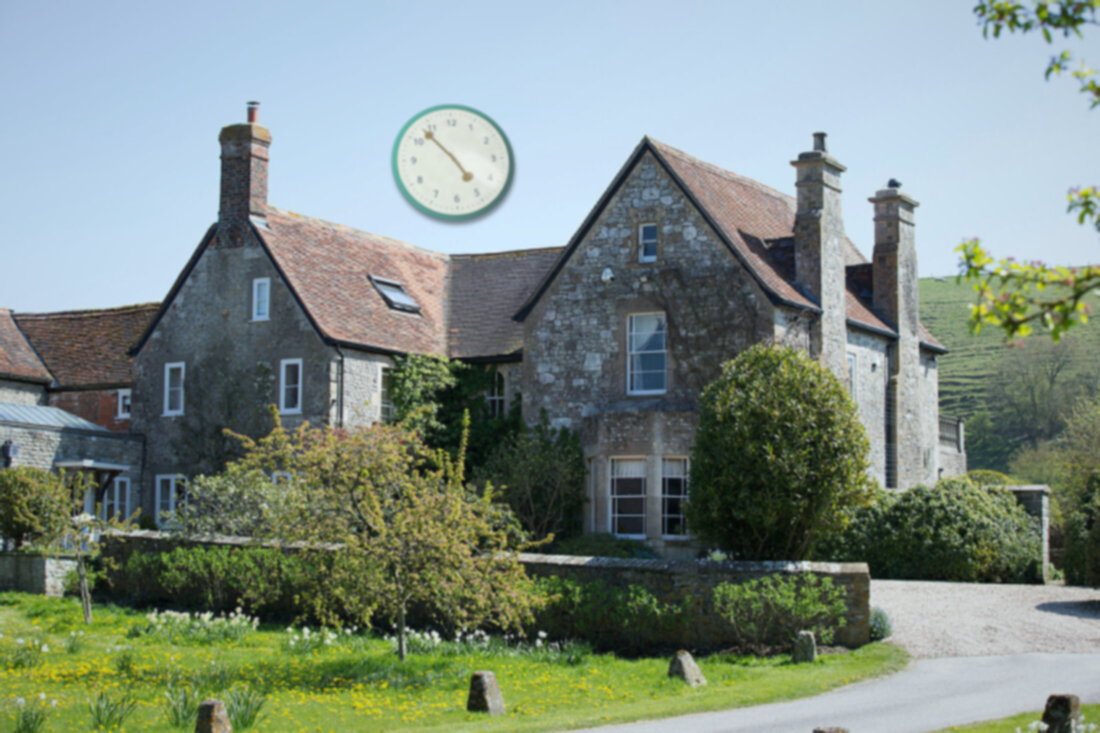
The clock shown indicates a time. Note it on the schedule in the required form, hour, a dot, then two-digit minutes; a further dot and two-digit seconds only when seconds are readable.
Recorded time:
4.53
